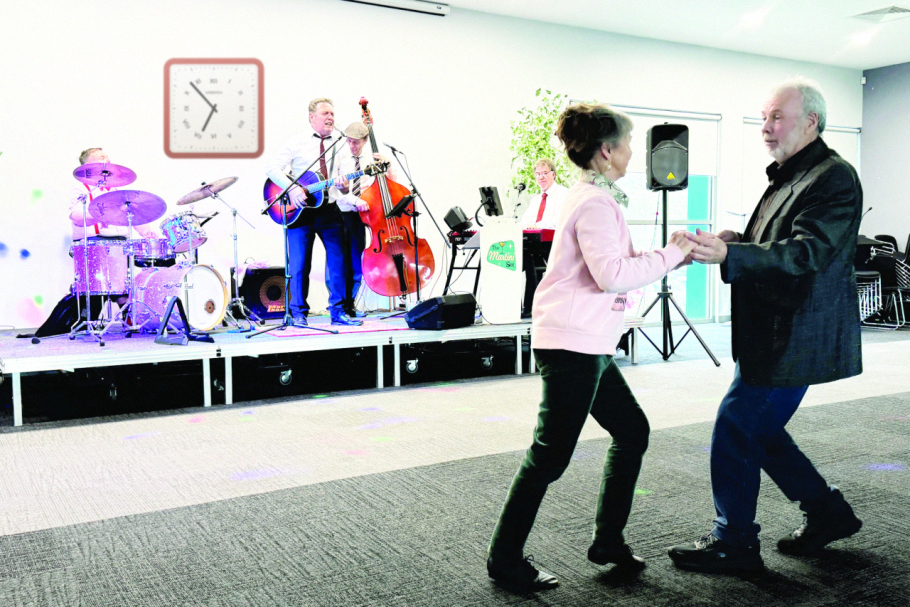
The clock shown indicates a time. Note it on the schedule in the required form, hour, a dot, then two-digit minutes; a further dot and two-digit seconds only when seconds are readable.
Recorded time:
6.53
